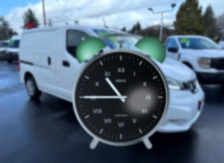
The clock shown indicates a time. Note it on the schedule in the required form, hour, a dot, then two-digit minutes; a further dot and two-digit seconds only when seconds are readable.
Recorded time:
10.45
